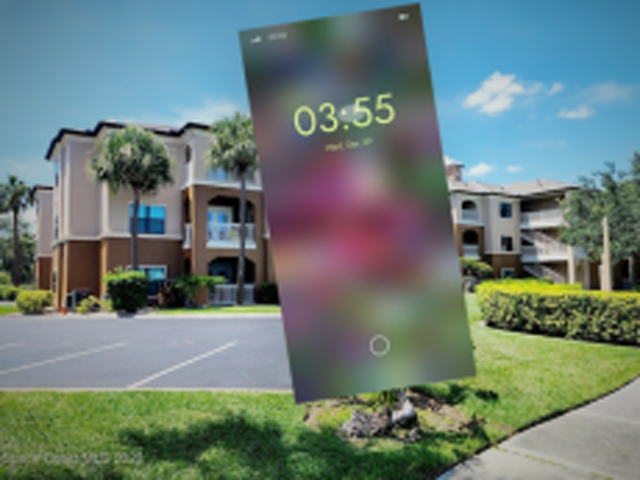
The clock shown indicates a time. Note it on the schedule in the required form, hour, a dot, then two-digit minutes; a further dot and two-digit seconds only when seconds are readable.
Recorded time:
3.55
